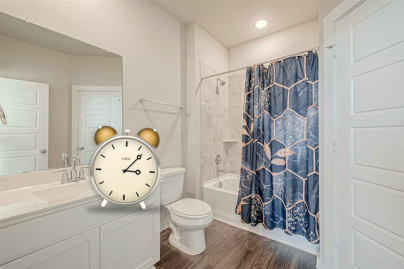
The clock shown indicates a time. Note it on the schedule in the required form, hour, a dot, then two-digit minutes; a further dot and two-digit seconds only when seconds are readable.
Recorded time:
3.07
